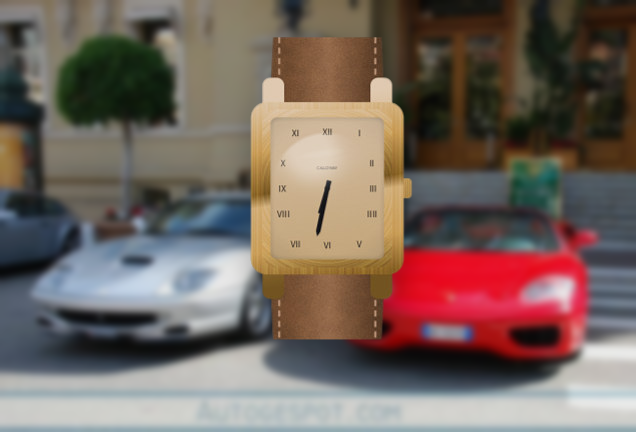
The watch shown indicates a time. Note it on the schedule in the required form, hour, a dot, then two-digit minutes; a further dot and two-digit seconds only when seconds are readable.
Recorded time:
6.32
